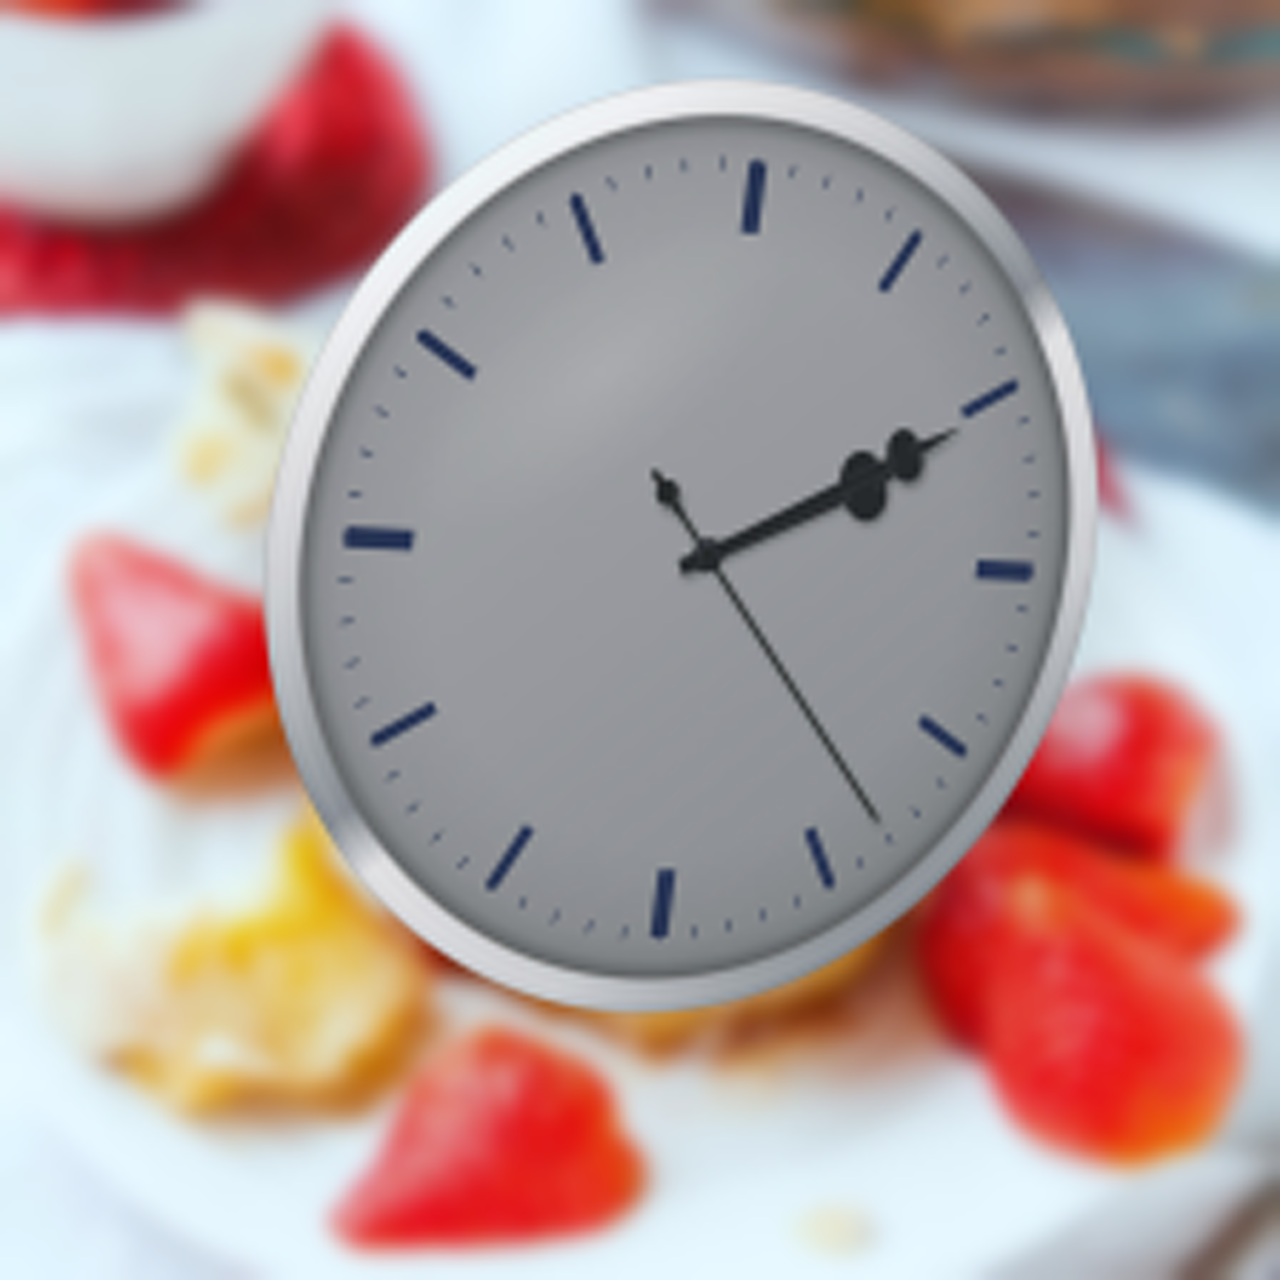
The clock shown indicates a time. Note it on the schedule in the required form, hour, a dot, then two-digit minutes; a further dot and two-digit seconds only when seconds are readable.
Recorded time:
2.10.23
